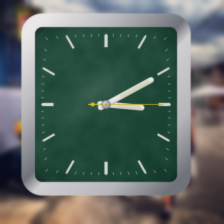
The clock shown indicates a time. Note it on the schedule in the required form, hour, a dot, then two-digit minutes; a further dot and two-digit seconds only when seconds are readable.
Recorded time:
3.10.15
